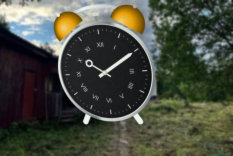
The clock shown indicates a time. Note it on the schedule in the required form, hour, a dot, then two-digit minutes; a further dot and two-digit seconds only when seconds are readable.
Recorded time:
10.10
